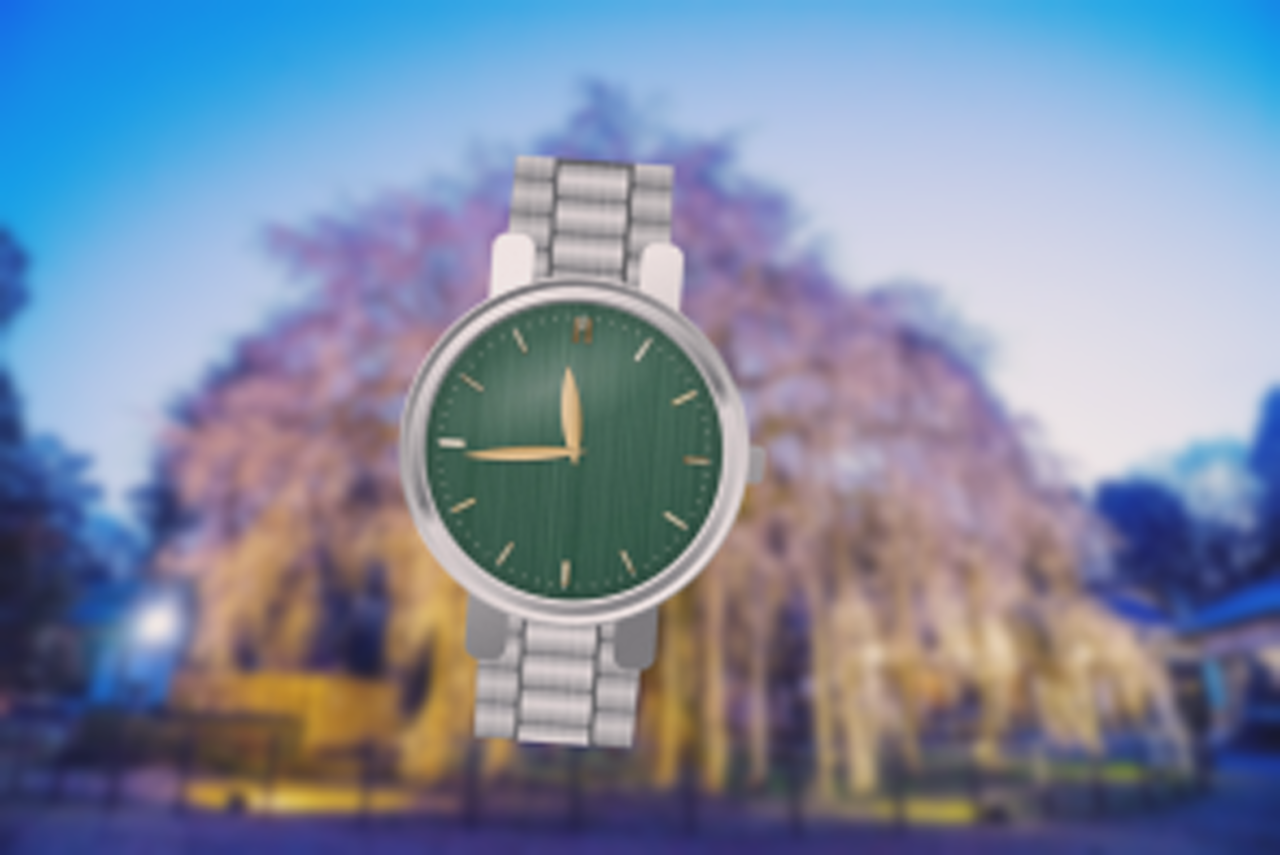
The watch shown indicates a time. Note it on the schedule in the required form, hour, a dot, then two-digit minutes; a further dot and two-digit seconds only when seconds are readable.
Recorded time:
11.44
